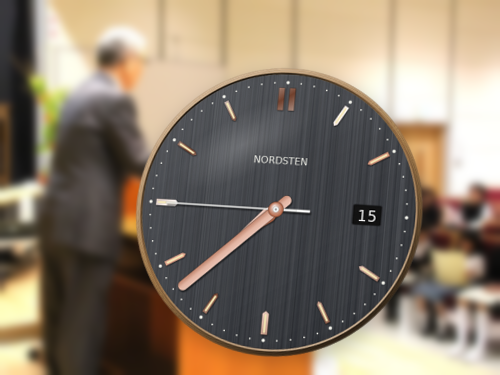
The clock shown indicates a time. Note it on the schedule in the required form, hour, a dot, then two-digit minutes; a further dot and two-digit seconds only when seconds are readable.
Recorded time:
7.37.45
